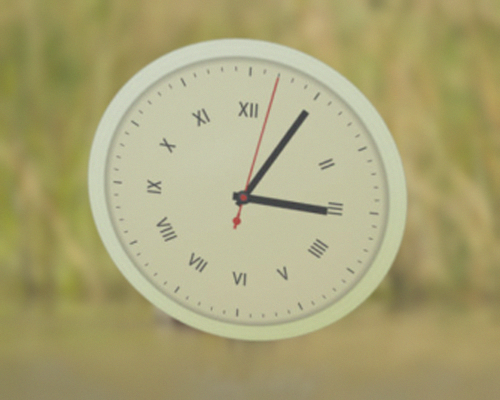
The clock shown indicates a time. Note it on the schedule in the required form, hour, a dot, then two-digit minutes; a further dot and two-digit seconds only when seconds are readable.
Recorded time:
3.05.02
